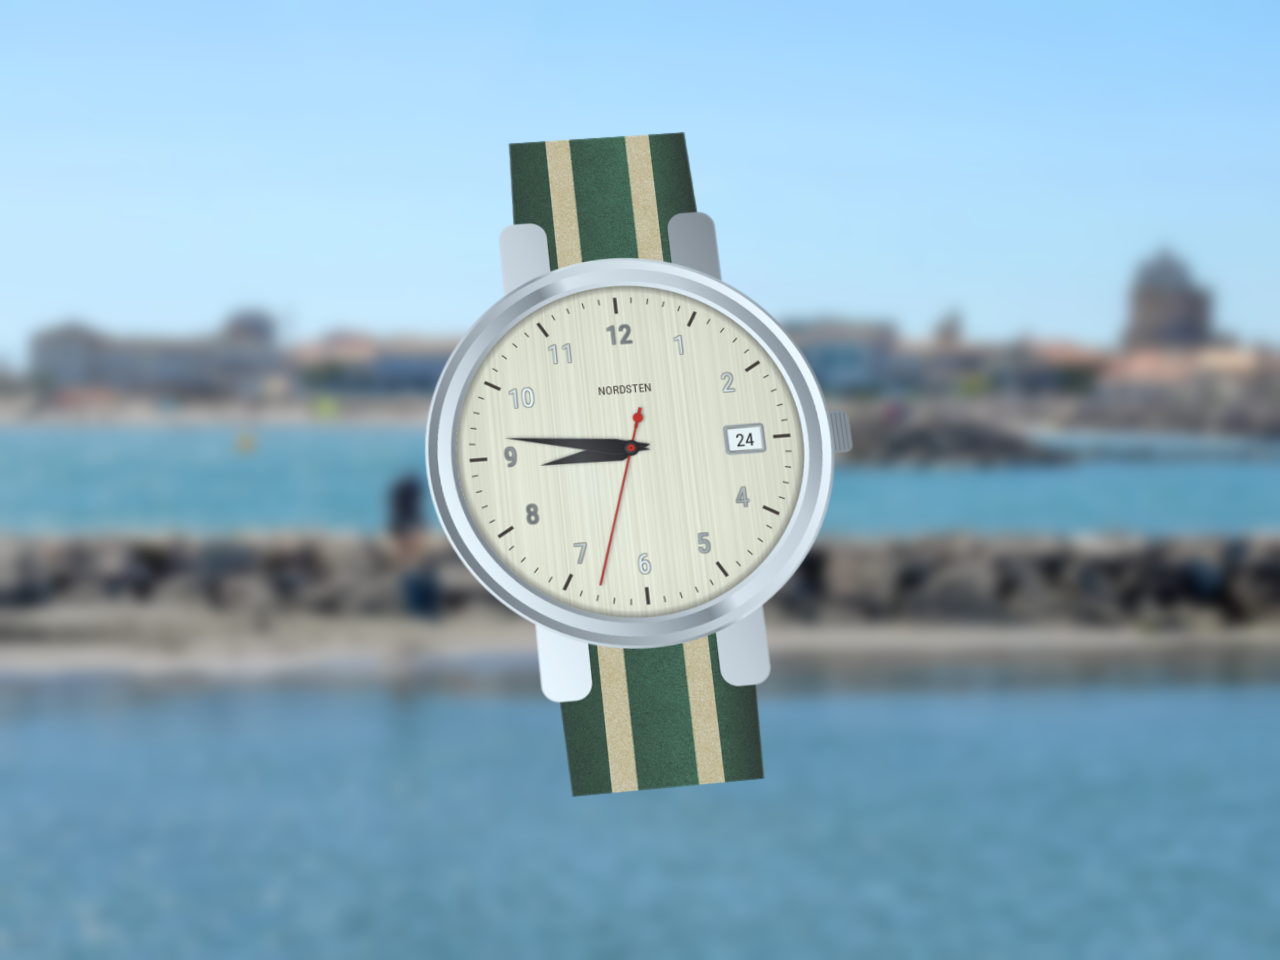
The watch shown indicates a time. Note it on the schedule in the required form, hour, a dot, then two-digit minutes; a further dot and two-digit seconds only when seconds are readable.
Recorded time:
8.46.33
